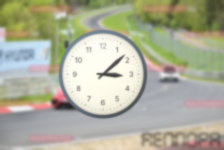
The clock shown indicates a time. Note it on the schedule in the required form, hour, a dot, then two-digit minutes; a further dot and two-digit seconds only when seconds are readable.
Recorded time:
3.08
